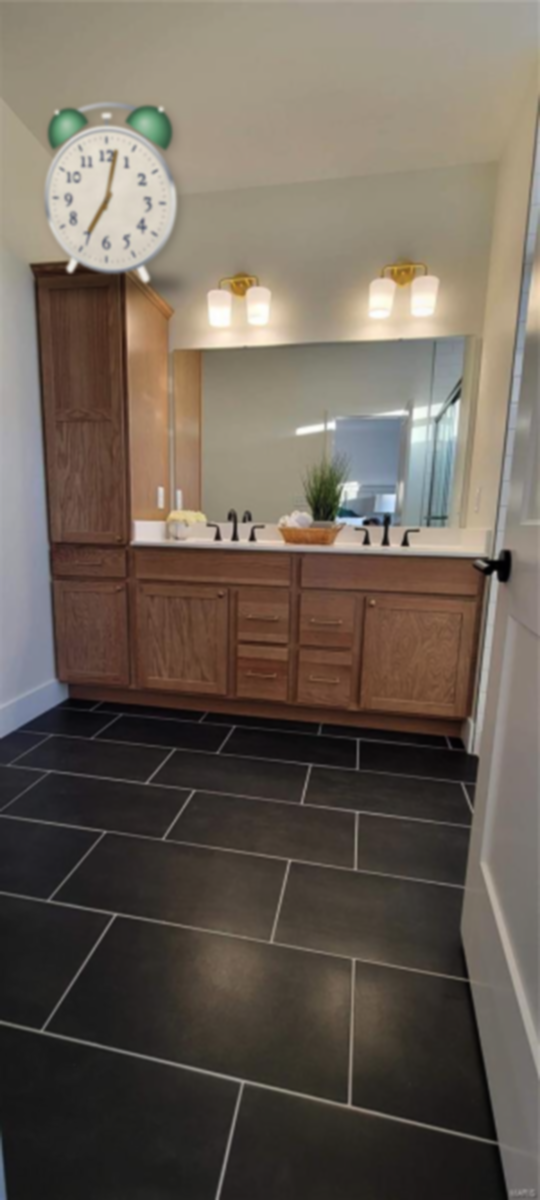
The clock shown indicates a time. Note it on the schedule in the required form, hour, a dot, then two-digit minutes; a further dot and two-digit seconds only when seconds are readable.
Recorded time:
7.02
